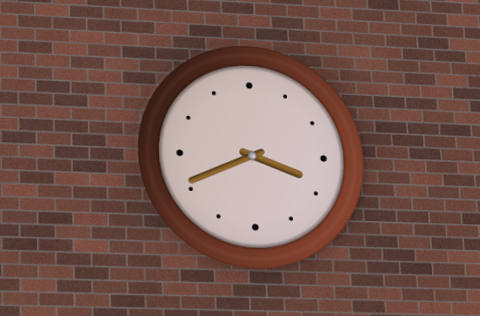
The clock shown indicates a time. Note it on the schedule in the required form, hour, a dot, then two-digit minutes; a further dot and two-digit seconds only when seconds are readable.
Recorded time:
3.41
